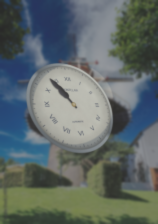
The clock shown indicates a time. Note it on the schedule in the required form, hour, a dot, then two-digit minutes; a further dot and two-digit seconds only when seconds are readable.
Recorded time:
10.54
